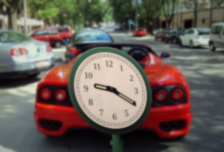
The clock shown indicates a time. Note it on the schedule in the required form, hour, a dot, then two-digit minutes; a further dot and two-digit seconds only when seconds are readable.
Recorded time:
9.20
